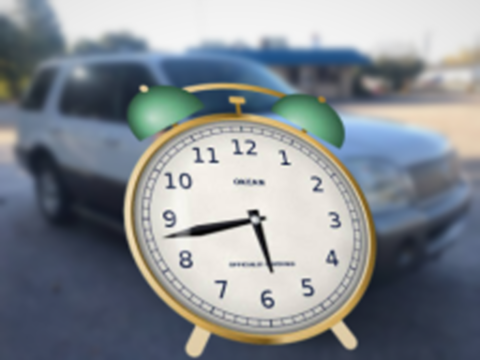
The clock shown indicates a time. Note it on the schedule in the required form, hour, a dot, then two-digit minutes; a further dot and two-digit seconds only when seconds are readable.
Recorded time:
5.43
